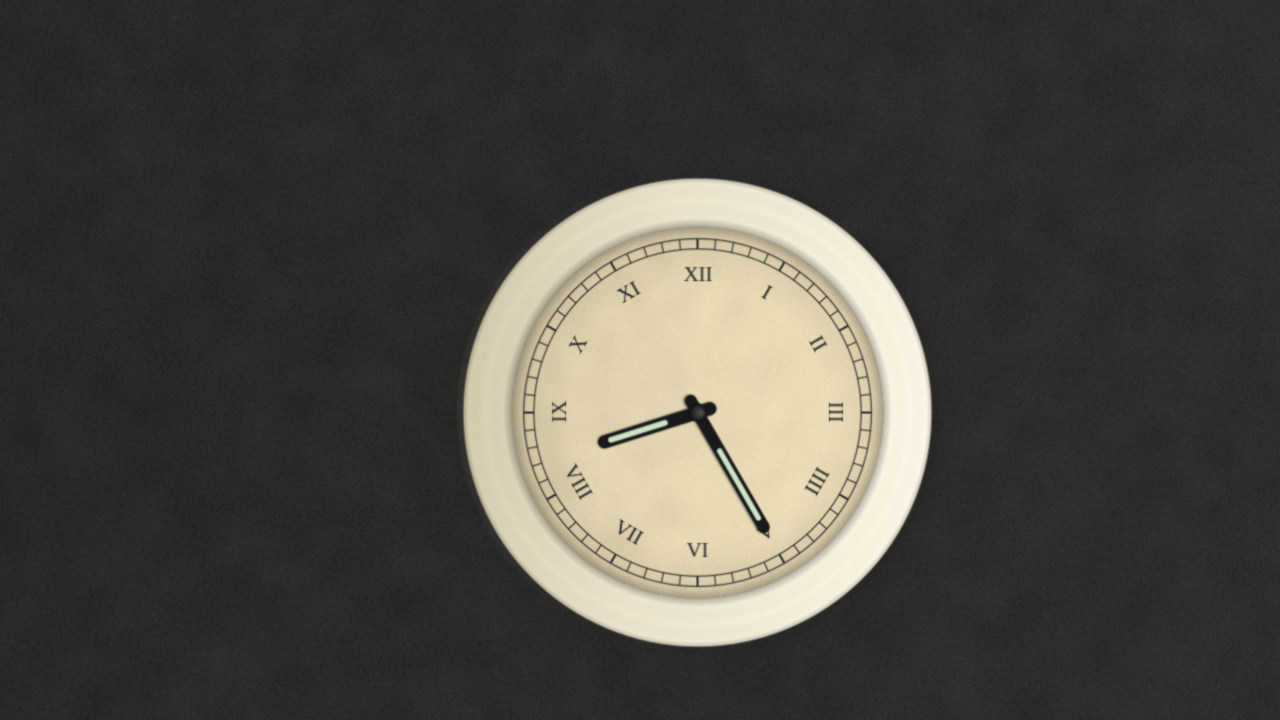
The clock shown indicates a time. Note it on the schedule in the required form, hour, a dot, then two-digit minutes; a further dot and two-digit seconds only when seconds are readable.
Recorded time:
8.25
